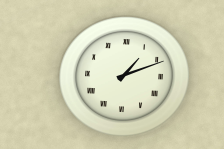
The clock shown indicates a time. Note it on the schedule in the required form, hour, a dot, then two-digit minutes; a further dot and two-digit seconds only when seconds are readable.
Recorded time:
1.11
